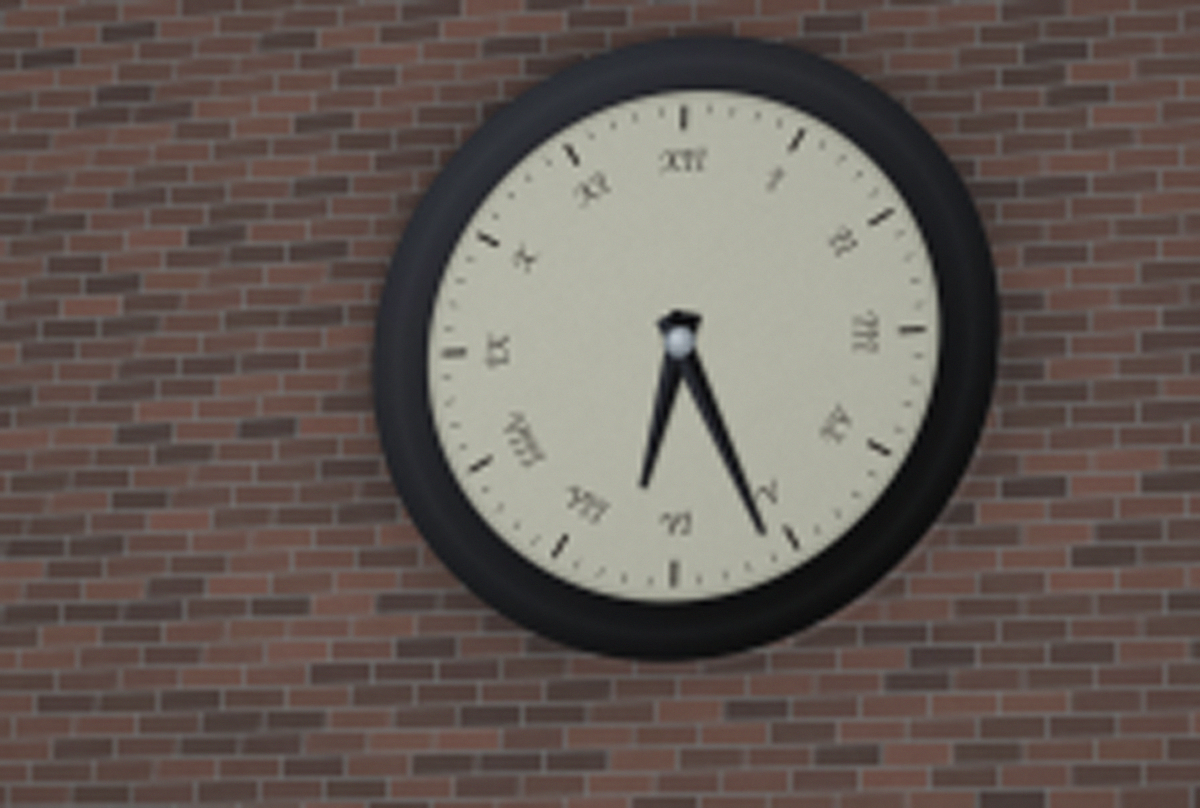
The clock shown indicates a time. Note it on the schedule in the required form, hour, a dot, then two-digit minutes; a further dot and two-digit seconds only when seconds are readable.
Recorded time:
6.26
